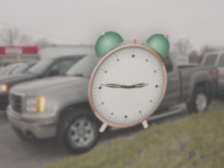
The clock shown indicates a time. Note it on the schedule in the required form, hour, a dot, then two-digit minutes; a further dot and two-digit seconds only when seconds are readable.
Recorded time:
2.46
